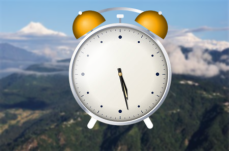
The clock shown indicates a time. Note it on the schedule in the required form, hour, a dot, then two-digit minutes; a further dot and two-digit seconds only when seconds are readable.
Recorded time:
5.28
